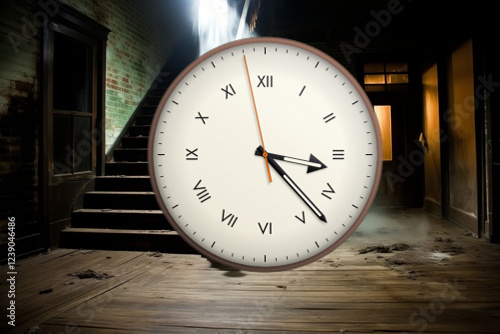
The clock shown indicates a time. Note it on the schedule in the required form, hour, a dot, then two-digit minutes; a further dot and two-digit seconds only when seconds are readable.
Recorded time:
3.22.58
